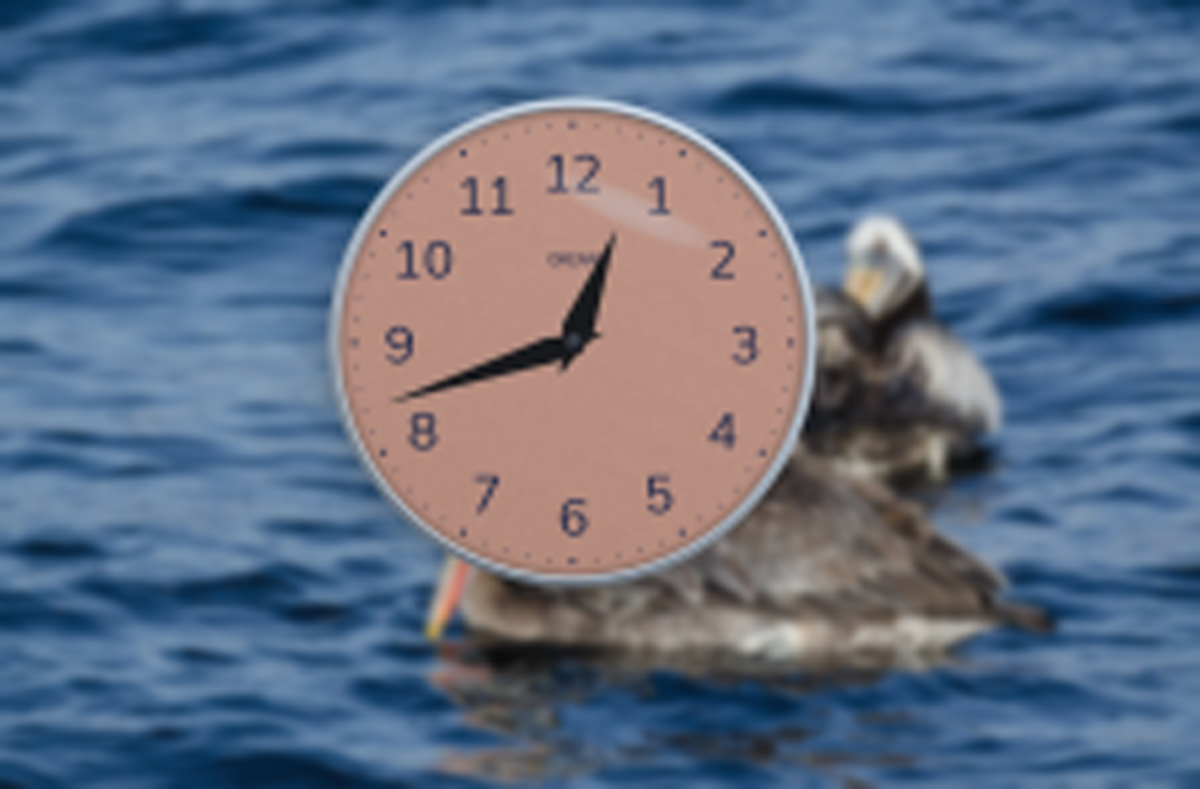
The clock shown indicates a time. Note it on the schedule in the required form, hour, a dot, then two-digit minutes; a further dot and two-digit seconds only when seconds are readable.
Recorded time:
12.42
